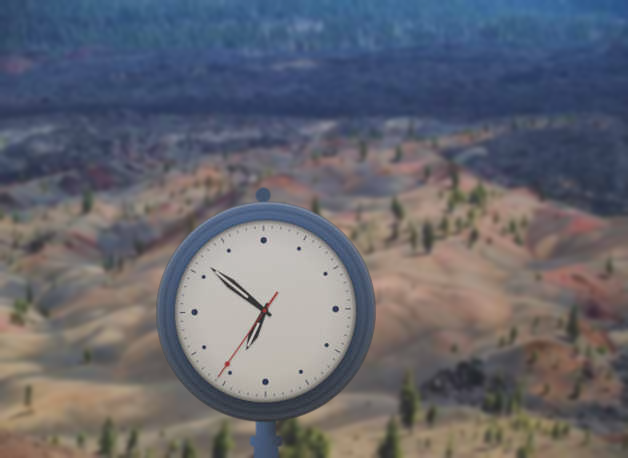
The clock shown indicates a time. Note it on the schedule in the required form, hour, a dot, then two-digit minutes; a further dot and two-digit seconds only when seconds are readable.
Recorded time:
6.51.36
